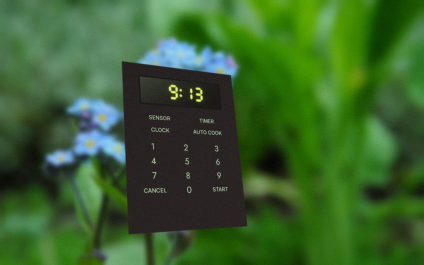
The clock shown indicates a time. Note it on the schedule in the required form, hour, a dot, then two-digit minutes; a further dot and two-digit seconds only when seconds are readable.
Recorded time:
9.13
